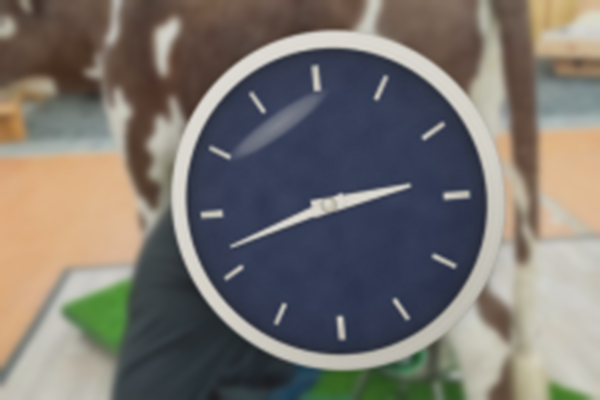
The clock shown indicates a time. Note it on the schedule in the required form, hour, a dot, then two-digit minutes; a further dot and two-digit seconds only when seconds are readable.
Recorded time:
2.42
